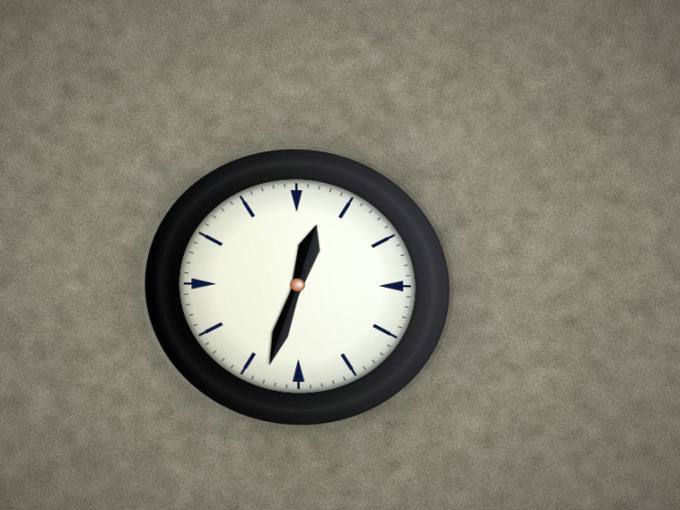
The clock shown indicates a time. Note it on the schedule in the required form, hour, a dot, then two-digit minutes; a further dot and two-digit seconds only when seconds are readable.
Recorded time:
12.33
